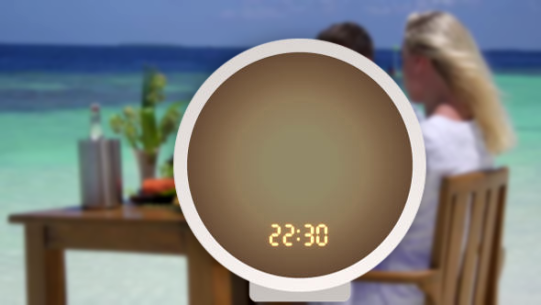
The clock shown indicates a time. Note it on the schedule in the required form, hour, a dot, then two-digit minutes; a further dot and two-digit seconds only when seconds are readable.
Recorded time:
22.30
